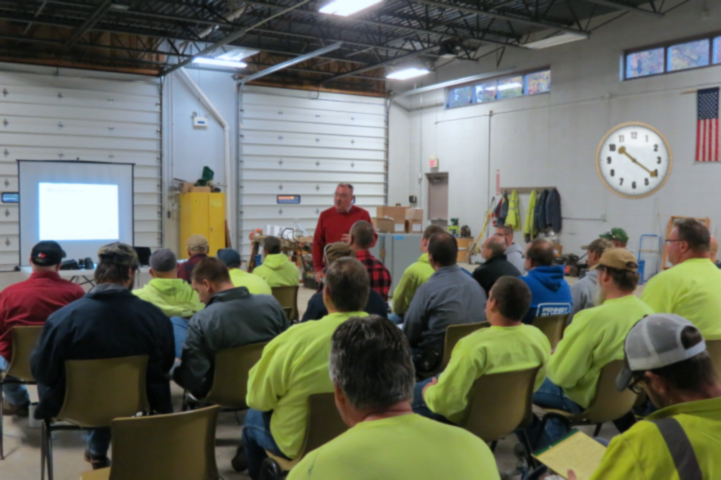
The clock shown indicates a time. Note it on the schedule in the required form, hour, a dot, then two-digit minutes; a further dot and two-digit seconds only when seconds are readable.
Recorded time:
10.21
